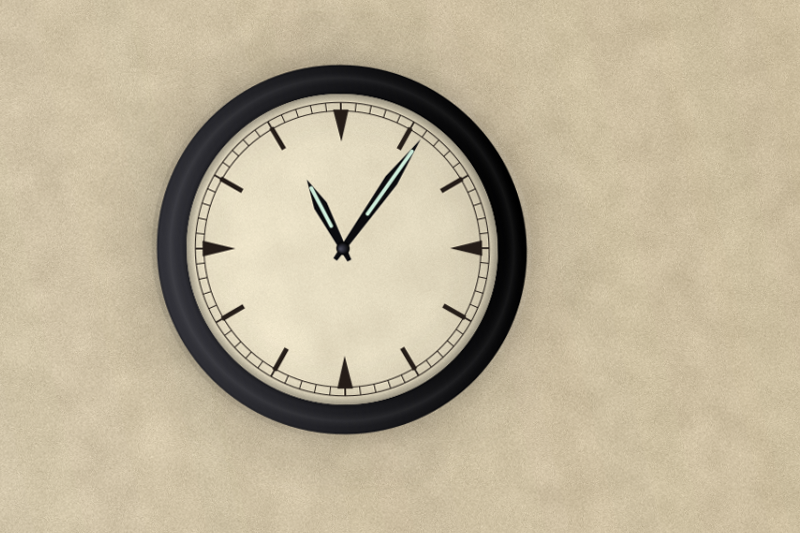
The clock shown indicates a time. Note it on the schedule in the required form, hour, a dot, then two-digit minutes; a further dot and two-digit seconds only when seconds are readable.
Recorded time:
11.06
